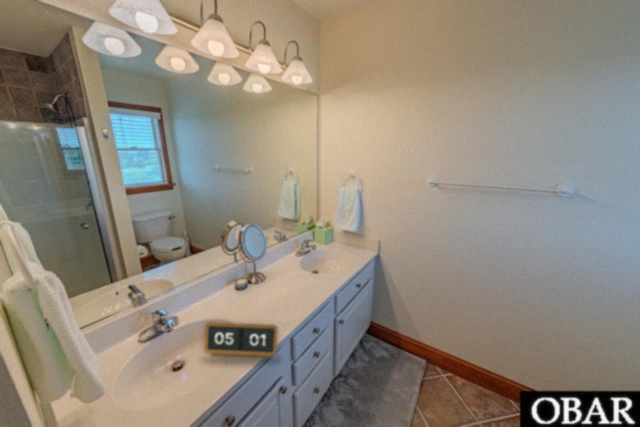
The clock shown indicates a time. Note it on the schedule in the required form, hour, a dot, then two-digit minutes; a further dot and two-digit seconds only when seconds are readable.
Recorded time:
5.01
